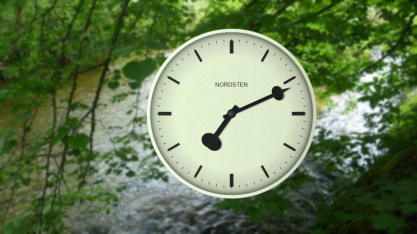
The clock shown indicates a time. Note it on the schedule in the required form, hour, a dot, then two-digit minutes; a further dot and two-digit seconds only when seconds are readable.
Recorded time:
7.11
